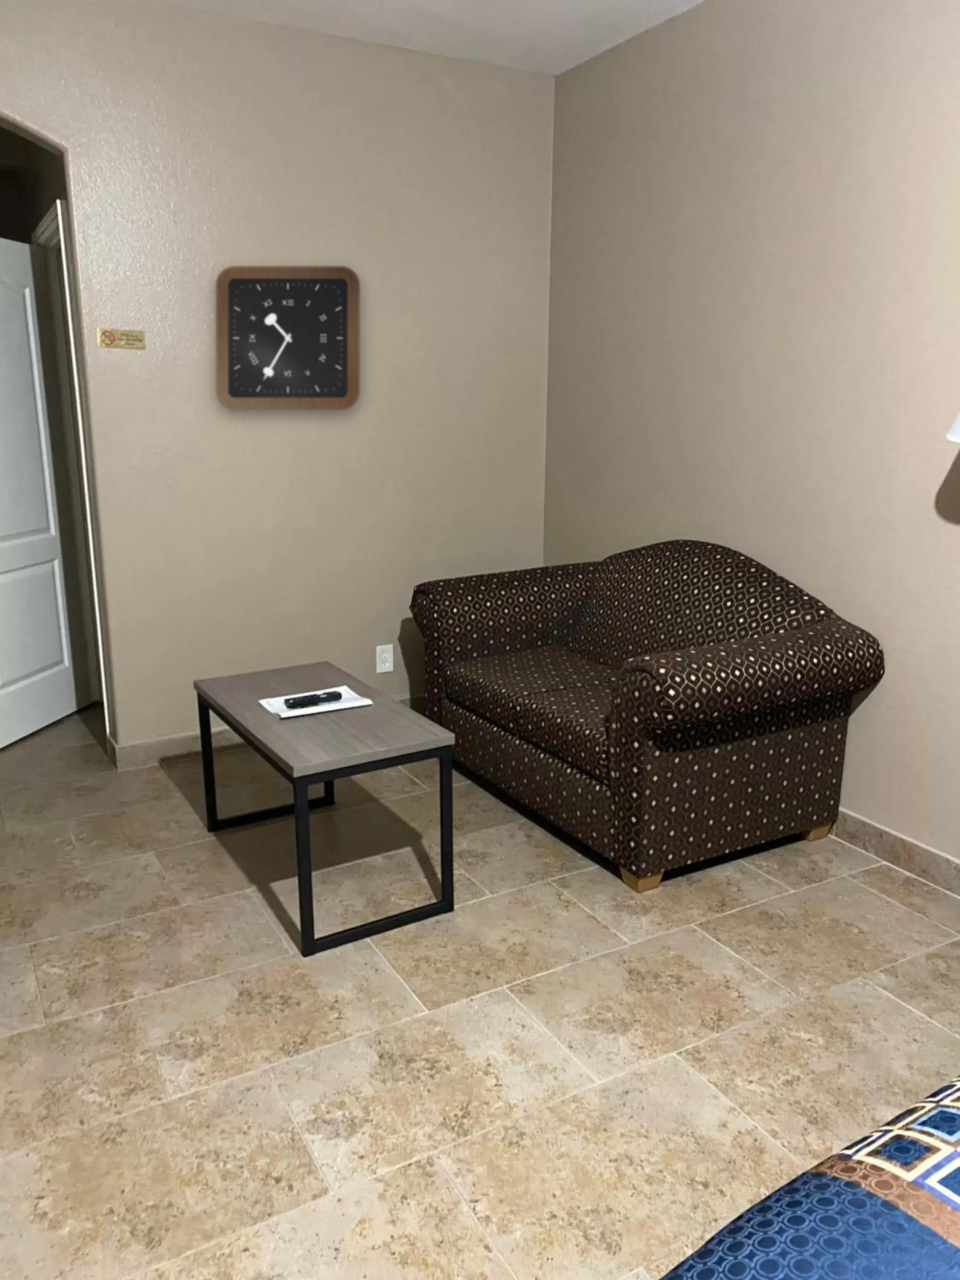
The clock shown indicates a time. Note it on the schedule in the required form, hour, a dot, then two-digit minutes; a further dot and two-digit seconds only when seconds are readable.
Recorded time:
10.35
